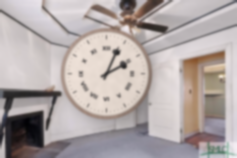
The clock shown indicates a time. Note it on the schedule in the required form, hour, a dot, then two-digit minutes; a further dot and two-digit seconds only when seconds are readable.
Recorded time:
2.04
